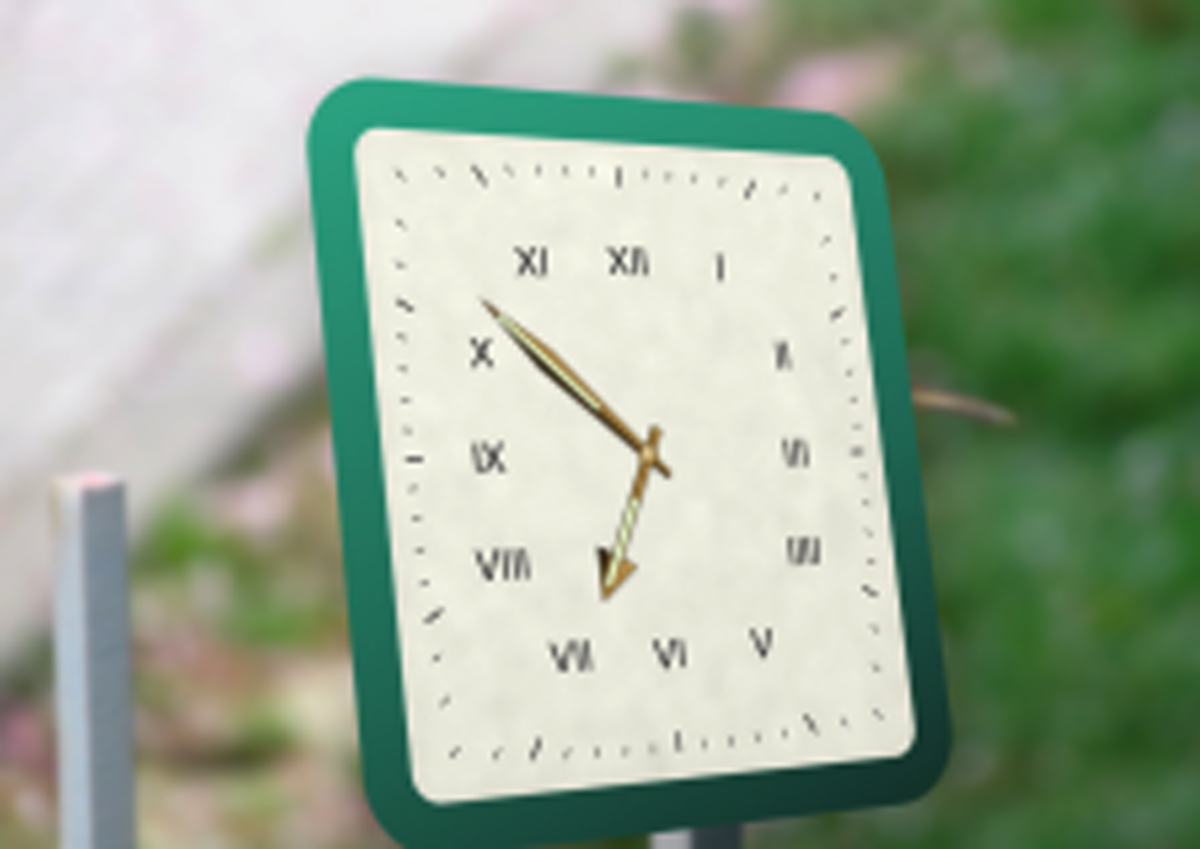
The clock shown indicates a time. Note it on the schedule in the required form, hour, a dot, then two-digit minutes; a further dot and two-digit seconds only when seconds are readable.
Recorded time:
6.52
